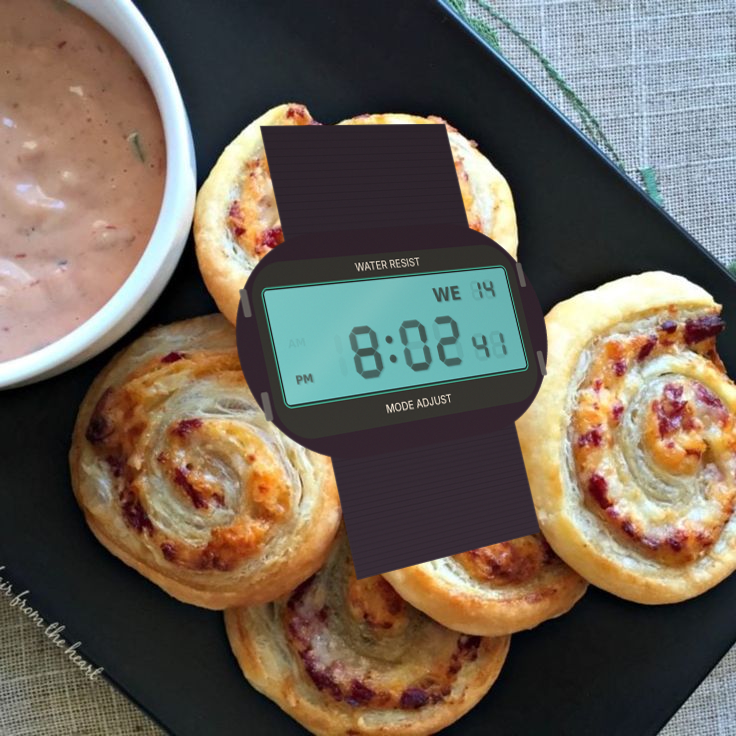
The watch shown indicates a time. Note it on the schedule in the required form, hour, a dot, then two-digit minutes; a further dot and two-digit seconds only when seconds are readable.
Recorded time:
8.02.41
